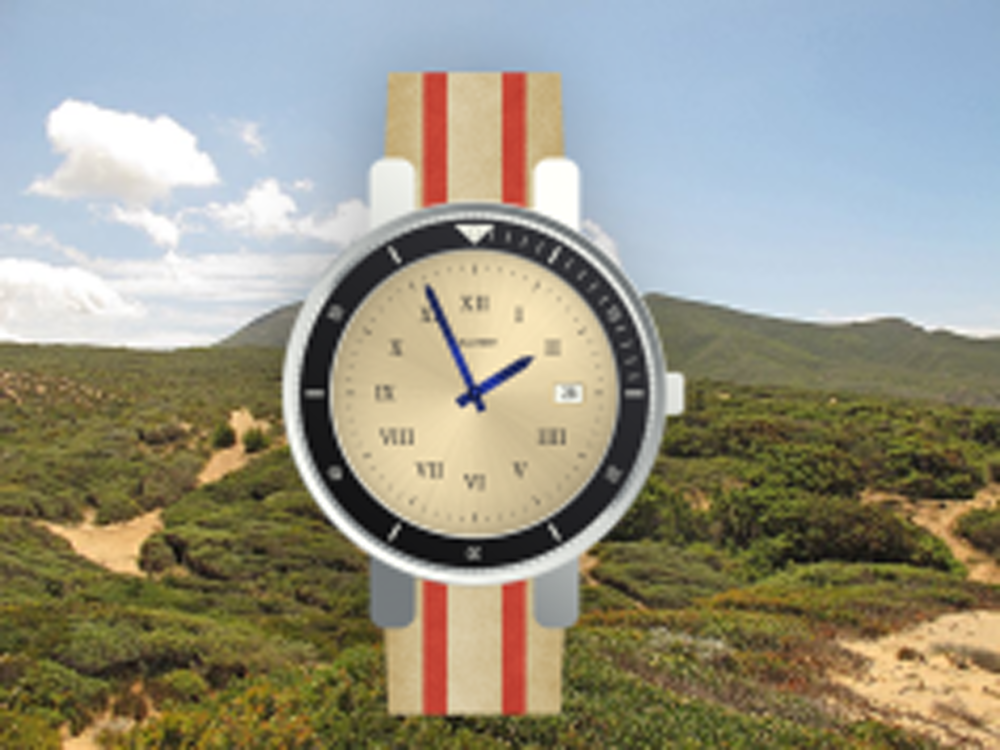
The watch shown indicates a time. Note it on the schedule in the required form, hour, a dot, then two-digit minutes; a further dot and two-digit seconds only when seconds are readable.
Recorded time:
1.56
